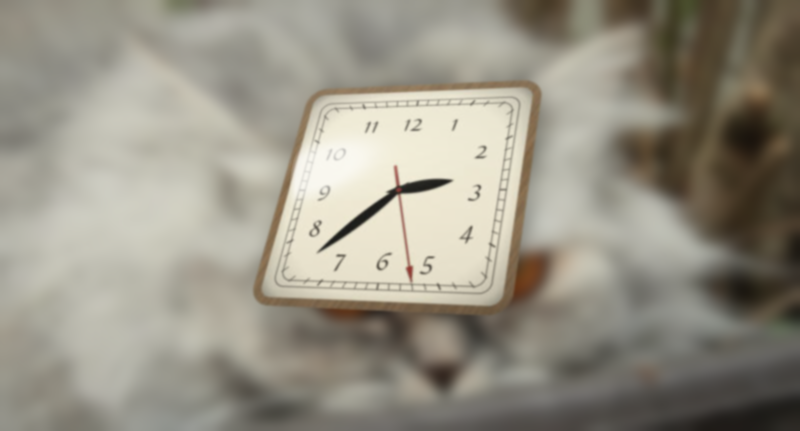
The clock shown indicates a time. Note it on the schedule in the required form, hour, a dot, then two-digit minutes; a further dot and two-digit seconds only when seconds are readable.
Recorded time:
2.37.27
